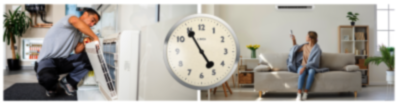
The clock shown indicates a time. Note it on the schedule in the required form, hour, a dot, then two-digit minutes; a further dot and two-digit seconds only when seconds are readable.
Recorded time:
4.55
